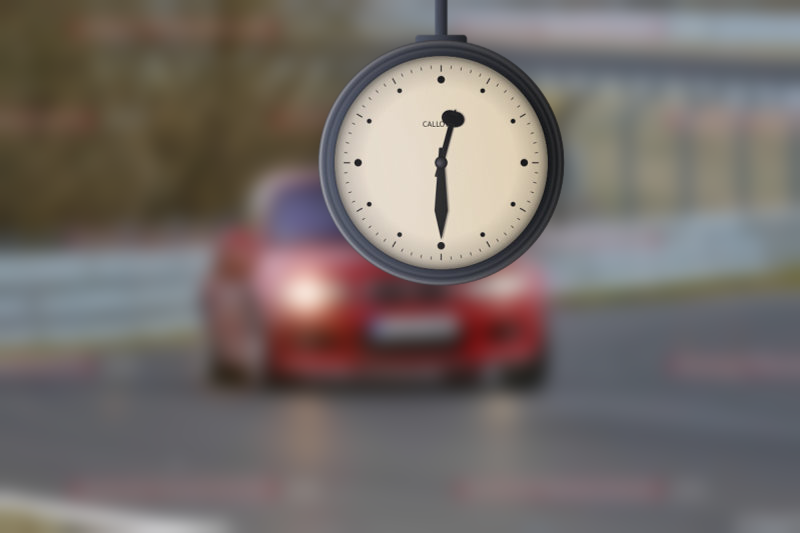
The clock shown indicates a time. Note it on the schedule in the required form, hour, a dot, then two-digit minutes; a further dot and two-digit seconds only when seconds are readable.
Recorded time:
12.30
